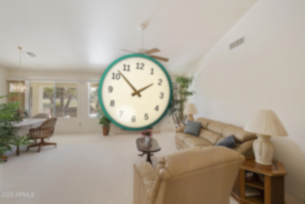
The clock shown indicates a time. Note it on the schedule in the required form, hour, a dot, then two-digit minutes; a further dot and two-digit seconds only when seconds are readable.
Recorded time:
1.52
